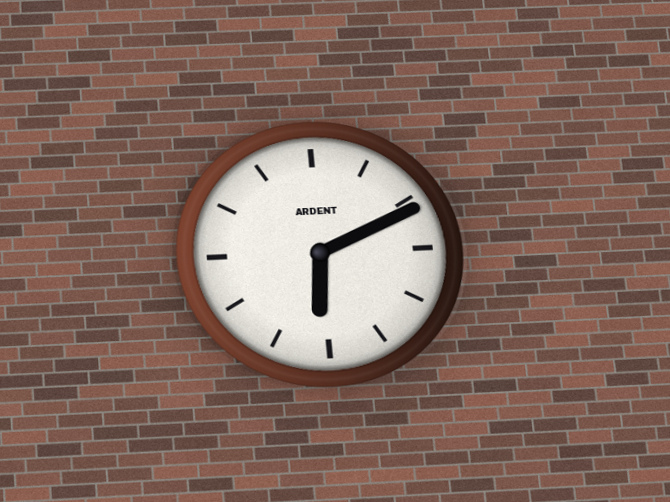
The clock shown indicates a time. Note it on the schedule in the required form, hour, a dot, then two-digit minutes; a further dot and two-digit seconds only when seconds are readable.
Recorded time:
6.11
